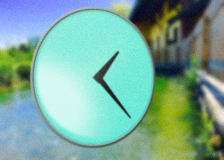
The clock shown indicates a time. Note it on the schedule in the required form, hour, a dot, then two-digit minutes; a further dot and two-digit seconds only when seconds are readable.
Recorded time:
1.23
